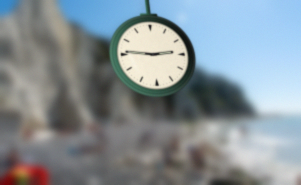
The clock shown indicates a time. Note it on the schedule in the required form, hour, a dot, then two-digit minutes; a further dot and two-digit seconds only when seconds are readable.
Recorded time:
2.46
